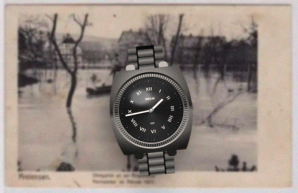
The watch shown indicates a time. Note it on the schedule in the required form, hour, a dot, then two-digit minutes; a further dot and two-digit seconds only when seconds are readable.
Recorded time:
1.44
